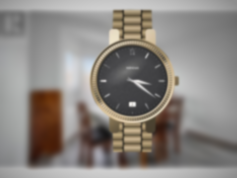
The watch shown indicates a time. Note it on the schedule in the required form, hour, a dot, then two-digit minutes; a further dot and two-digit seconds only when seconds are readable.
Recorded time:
3.21
